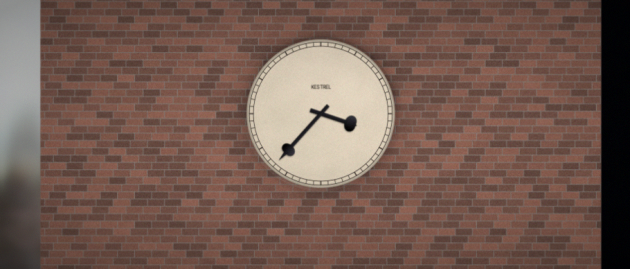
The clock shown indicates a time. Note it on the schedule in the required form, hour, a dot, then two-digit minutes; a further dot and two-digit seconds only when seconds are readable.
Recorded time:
3.37
